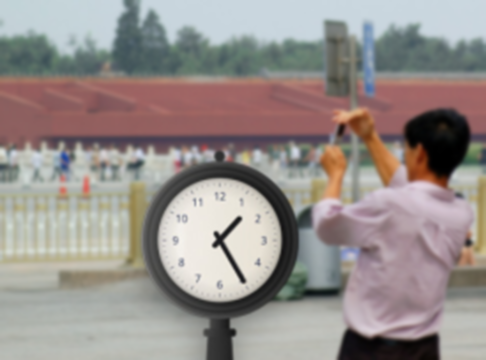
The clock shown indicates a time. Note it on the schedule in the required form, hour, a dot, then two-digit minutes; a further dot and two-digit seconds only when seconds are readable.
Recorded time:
1.25
